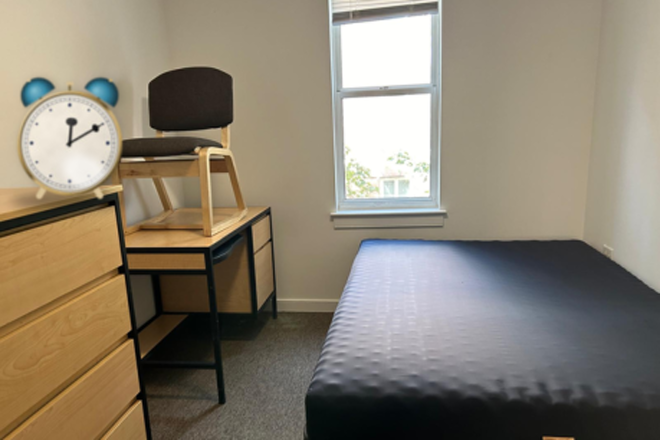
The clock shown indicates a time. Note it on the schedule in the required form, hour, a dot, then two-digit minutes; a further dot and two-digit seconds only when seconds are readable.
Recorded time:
12.10
